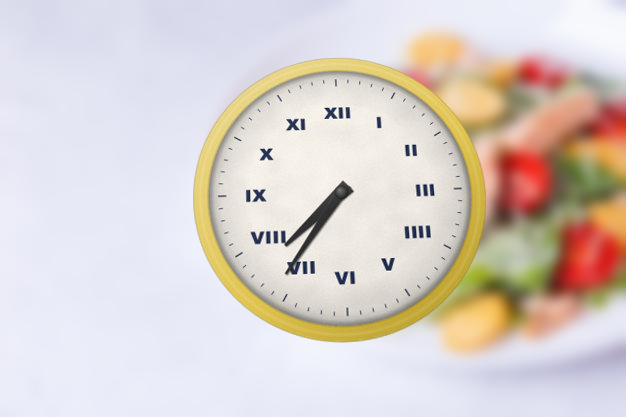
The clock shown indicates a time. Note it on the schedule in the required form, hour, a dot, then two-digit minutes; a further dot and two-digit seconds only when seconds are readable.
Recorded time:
7.36
